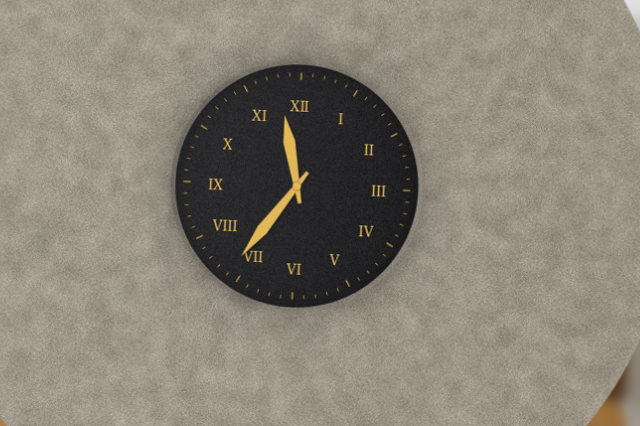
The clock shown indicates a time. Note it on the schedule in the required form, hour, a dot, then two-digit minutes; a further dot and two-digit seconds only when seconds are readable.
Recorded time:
11.36
